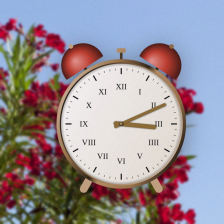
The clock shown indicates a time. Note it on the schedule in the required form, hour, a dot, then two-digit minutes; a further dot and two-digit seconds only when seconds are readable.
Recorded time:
3.11
